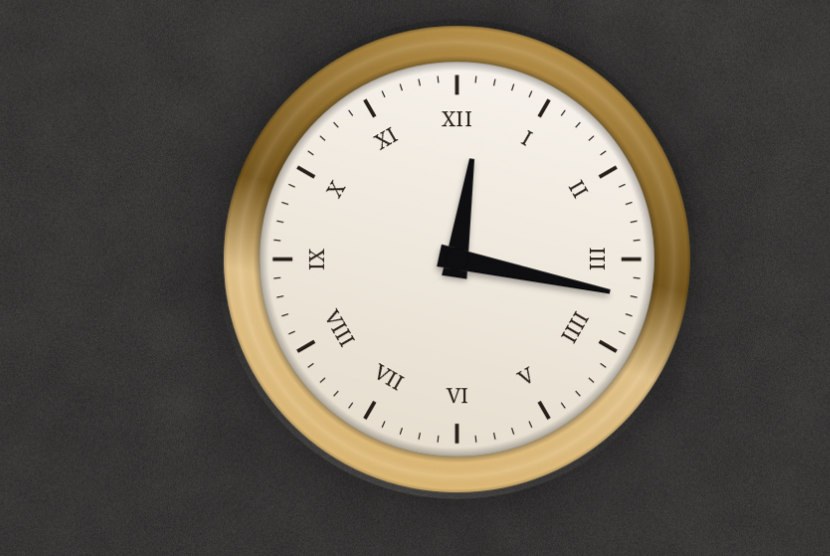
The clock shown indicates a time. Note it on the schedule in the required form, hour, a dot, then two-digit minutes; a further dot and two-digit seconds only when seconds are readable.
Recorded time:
12.17
